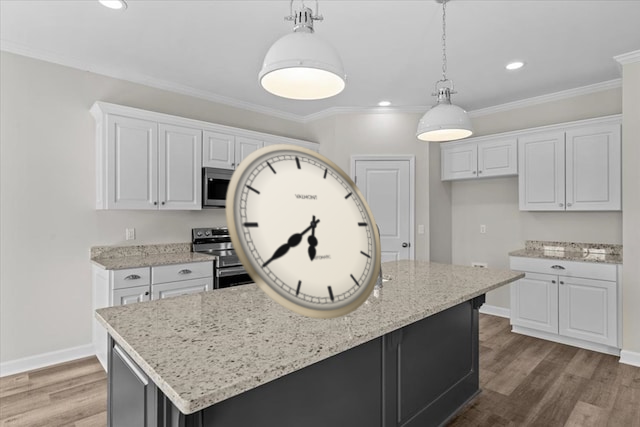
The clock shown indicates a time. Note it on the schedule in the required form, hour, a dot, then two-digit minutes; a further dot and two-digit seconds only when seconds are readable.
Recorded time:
6.40
